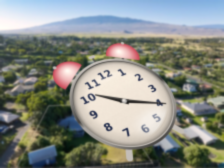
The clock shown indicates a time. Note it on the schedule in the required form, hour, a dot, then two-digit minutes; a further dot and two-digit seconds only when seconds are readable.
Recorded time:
10.20
